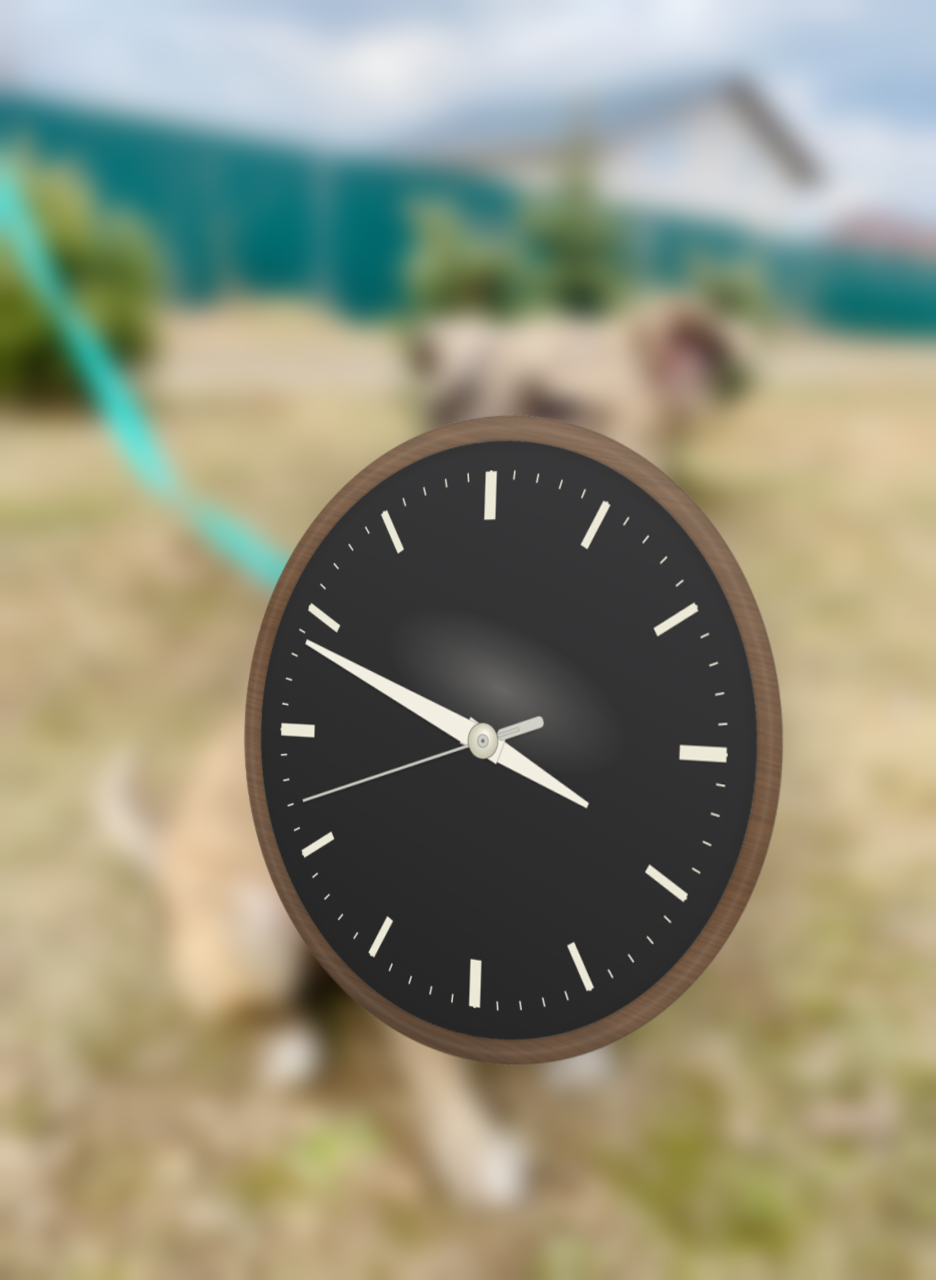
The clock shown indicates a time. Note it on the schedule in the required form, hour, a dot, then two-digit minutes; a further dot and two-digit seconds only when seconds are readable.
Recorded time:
3.48.42
